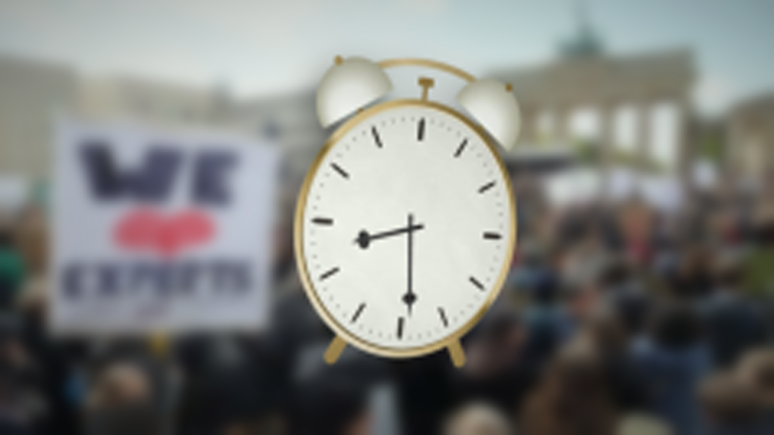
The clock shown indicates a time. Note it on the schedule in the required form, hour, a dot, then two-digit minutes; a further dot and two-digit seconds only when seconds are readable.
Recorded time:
8.29
